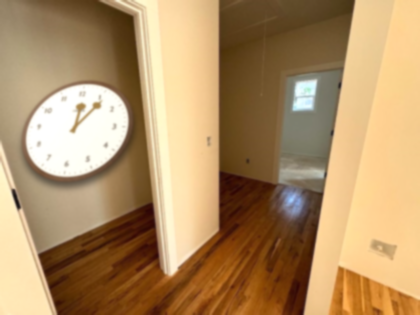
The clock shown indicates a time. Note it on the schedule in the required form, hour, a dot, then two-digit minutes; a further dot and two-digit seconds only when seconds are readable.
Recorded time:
12.06
